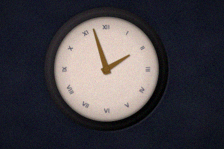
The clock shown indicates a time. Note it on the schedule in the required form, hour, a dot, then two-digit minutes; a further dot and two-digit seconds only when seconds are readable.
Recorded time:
1.57
